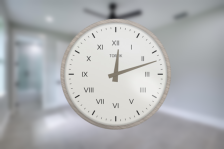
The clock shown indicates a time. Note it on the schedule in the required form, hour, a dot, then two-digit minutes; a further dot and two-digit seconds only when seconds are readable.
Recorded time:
12.12
